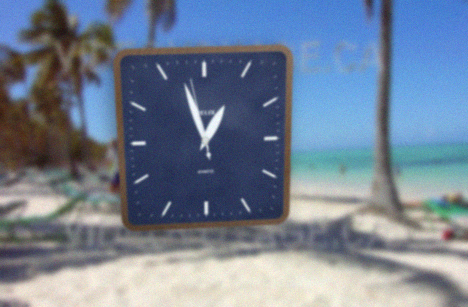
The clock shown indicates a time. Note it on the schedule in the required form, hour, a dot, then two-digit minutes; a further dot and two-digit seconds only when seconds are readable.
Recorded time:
12.56.58
